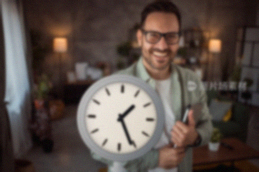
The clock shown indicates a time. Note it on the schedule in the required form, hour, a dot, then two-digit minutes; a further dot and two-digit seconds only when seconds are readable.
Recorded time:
1.26
